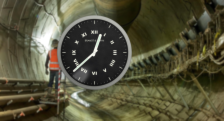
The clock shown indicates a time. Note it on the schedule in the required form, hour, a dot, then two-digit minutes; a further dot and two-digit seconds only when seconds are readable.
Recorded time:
12.38
